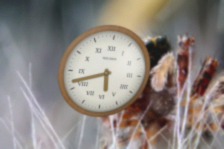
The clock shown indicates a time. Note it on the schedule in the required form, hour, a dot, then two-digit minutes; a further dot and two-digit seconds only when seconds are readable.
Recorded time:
5.42
